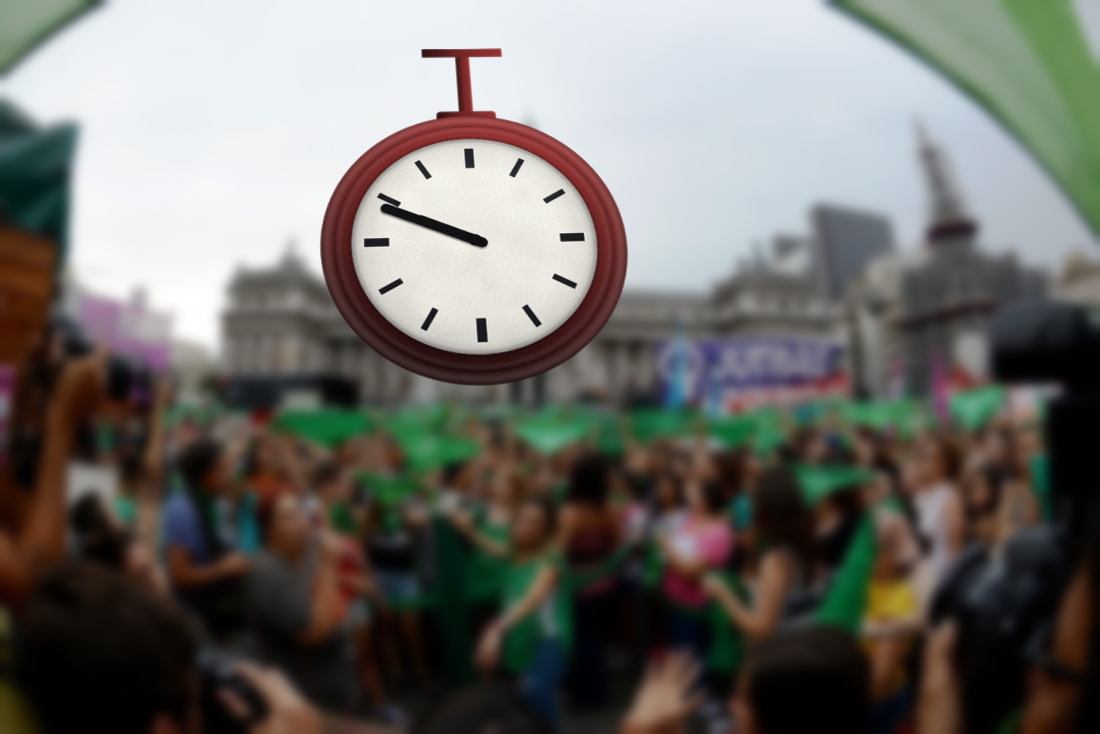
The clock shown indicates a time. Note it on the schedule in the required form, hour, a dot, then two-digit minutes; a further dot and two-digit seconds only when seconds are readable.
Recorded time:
9.49
